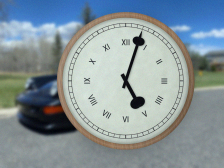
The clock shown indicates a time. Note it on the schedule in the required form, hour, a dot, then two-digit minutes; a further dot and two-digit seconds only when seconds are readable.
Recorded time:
5.03
